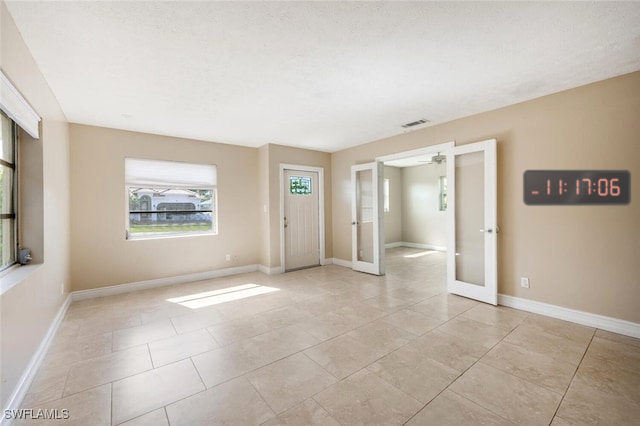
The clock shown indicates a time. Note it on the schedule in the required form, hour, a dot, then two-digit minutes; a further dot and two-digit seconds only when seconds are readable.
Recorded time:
11.17.06
